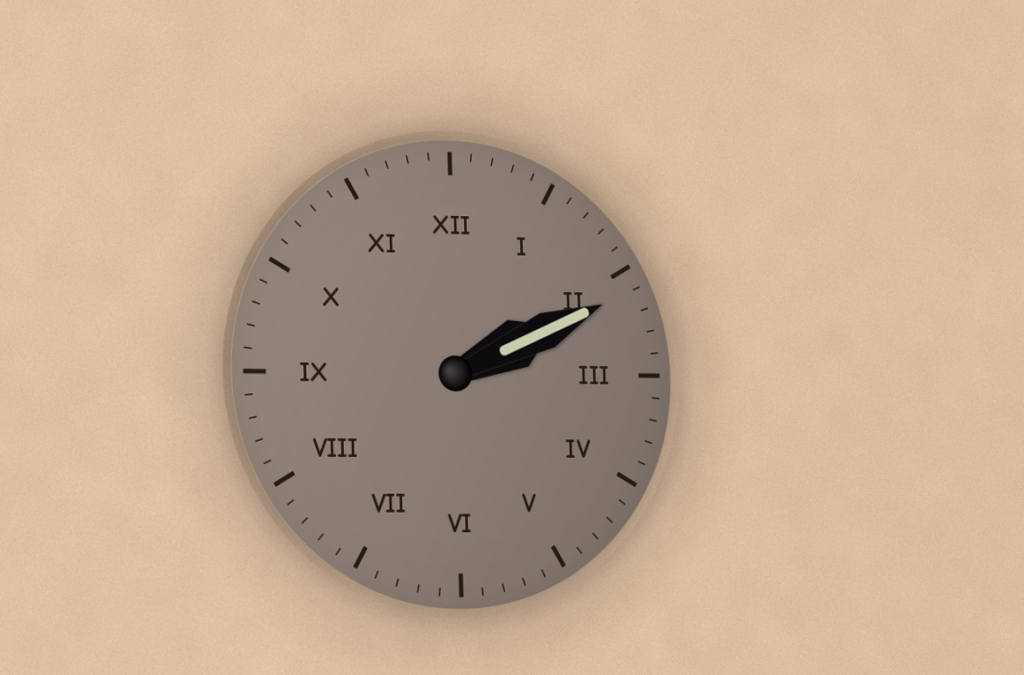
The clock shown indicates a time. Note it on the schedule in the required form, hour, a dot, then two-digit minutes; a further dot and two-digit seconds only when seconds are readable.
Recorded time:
2.11
